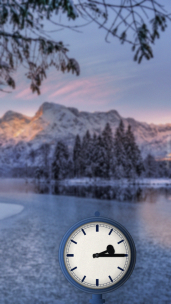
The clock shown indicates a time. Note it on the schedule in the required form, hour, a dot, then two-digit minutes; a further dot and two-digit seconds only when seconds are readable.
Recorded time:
2.15
